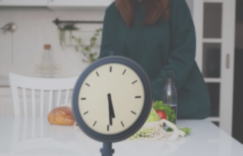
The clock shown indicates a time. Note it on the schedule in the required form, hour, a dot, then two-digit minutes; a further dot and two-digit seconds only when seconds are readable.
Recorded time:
5.29
